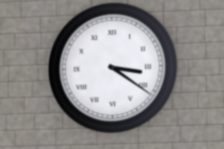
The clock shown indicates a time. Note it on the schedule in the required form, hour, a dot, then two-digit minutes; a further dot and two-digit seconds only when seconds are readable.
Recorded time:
3.21
